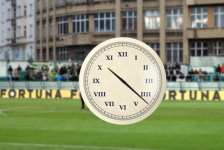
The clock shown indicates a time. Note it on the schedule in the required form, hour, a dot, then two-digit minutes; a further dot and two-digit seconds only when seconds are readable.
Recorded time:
10.22
